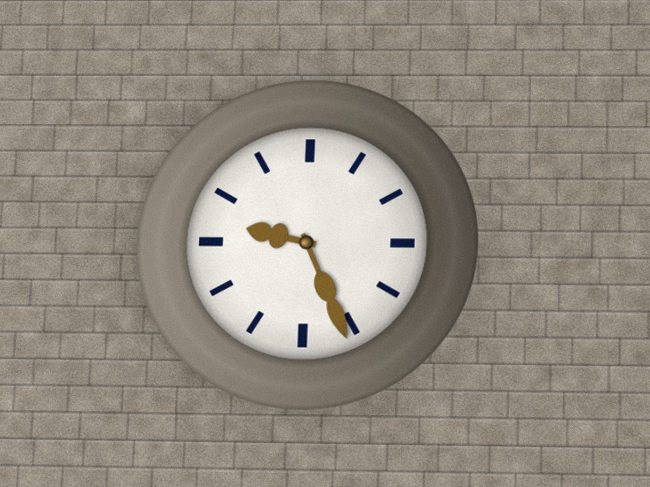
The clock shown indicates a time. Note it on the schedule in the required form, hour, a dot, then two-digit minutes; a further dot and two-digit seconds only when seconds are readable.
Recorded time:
9.26
